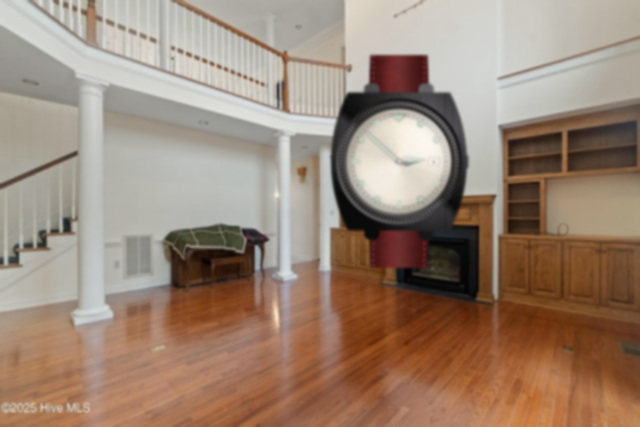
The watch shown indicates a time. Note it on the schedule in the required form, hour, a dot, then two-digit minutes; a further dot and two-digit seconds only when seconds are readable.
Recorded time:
2.52
